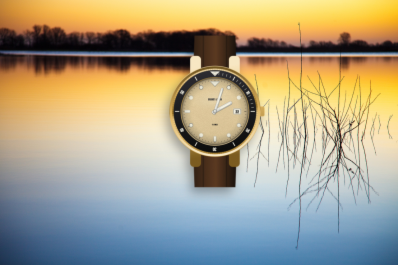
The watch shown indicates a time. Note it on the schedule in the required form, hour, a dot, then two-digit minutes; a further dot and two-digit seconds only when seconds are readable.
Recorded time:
2.03
